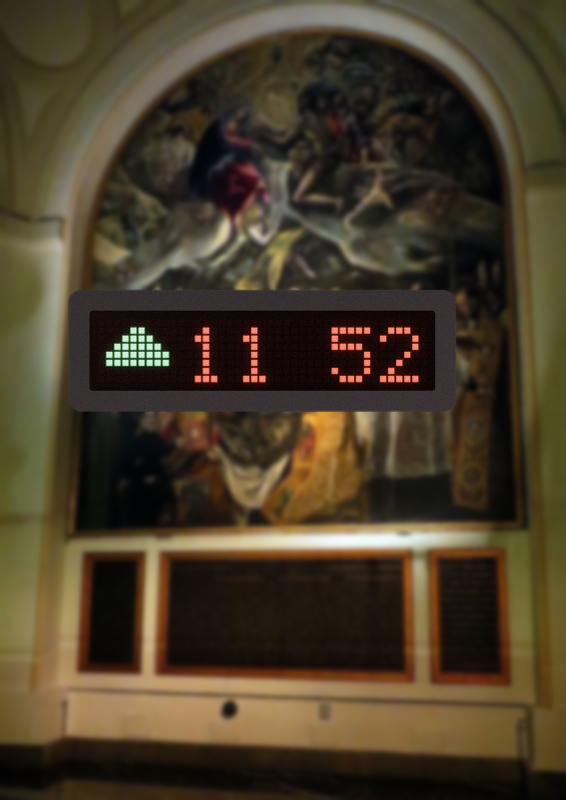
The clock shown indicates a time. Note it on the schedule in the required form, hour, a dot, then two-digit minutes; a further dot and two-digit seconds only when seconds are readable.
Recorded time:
11.52
